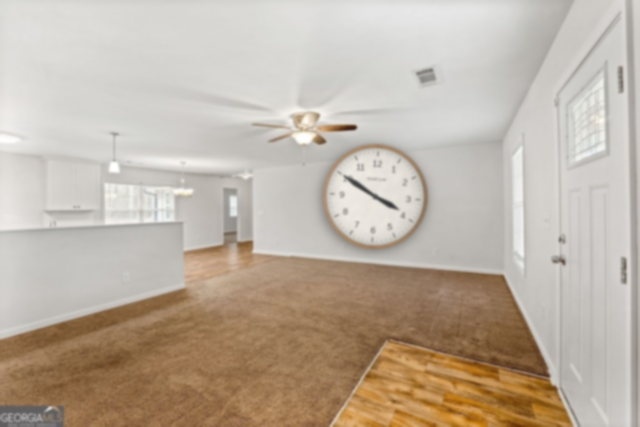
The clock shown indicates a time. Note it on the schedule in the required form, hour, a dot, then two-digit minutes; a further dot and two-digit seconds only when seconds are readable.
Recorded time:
3.50
